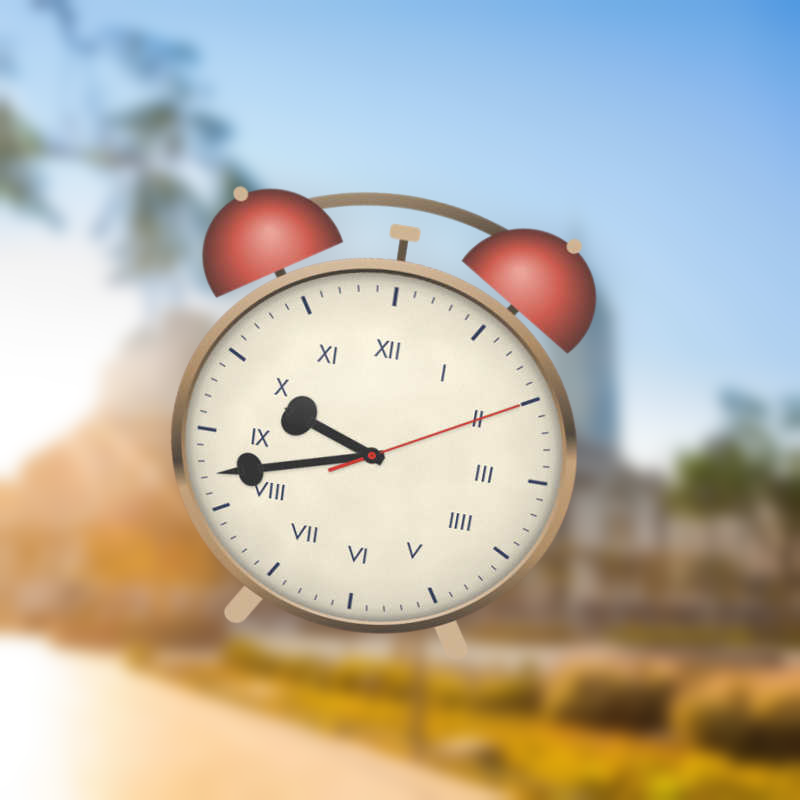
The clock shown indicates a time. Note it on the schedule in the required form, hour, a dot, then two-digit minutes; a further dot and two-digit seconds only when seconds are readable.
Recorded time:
9.42.10
